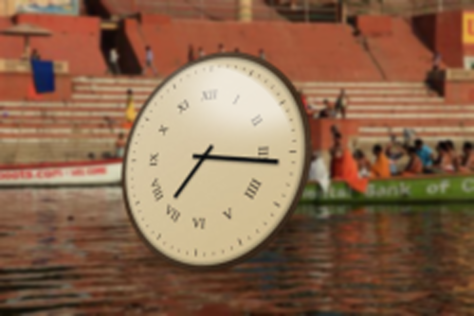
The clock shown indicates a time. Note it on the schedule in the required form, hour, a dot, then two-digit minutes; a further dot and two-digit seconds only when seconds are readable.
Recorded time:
7.16
